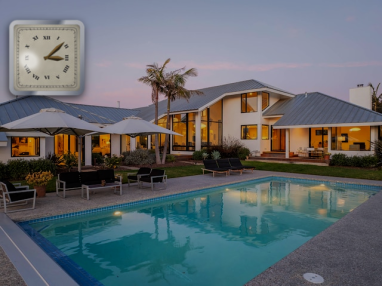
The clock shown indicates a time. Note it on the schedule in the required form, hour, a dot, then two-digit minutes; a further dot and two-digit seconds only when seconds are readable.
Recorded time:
3.08
